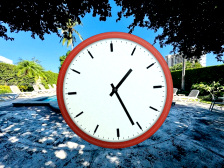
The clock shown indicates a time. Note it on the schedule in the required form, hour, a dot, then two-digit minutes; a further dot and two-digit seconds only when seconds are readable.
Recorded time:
1.26
